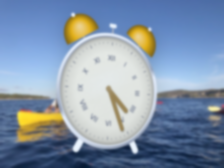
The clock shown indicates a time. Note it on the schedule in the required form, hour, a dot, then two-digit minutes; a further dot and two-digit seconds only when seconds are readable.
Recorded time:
4.26
